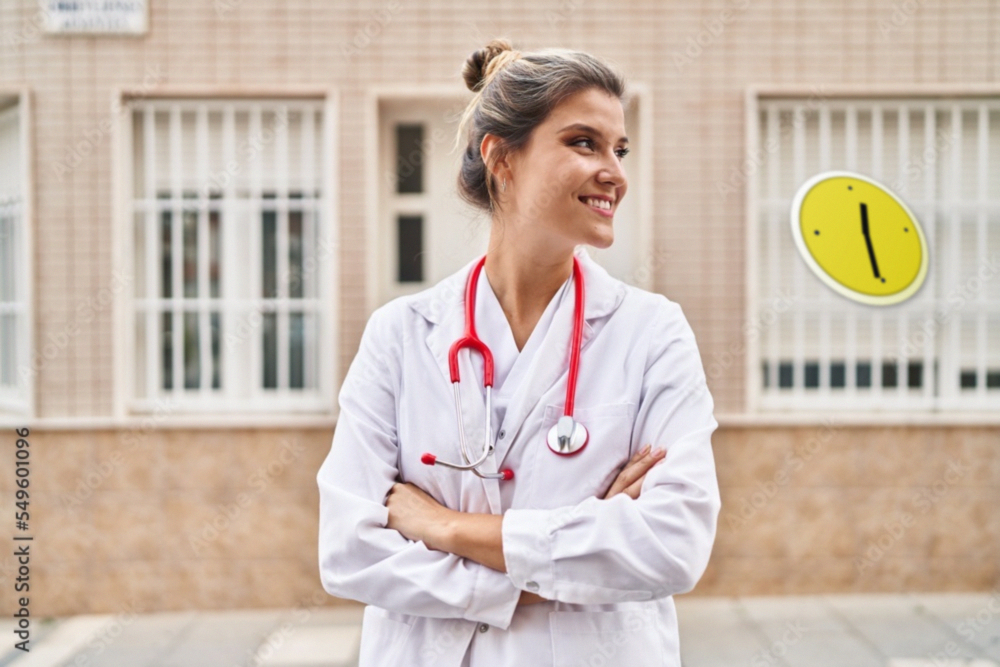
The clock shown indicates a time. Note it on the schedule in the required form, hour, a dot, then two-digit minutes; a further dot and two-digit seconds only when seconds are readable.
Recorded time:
12.31
